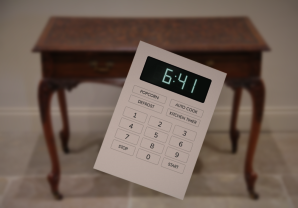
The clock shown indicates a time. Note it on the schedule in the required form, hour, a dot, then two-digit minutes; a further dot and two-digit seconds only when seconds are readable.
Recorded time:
6.41
